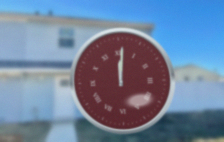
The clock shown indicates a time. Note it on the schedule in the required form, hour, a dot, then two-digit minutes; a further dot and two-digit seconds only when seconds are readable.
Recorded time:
12.01
